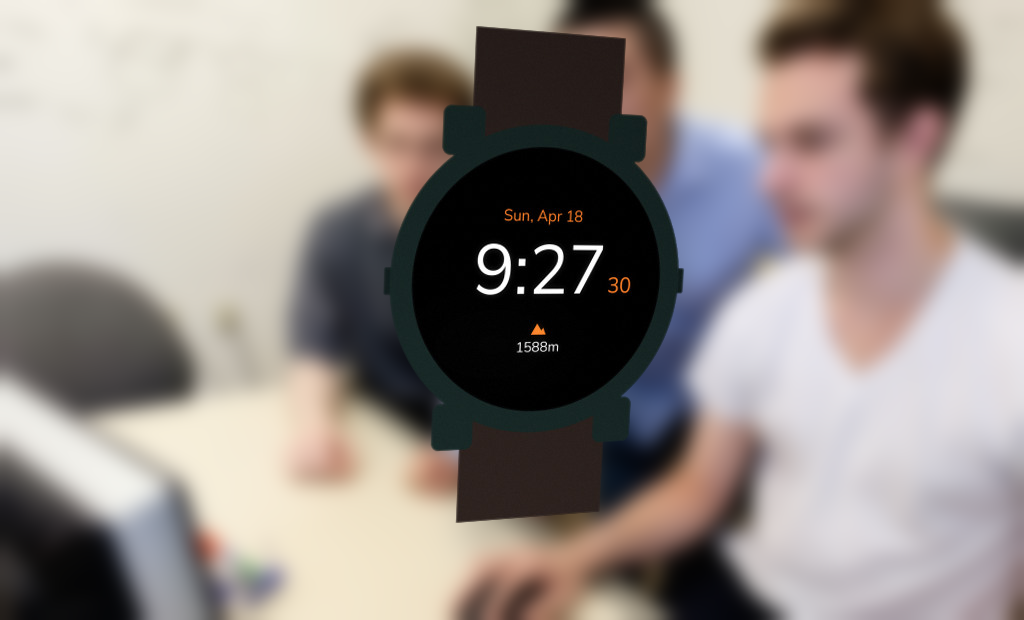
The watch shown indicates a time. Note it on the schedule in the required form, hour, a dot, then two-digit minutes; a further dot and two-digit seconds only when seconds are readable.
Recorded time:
9.27.30
